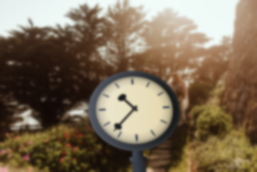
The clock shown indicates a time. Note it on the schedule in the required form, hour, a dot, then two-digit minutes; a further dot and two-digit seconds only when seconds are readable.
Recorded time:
10.37
